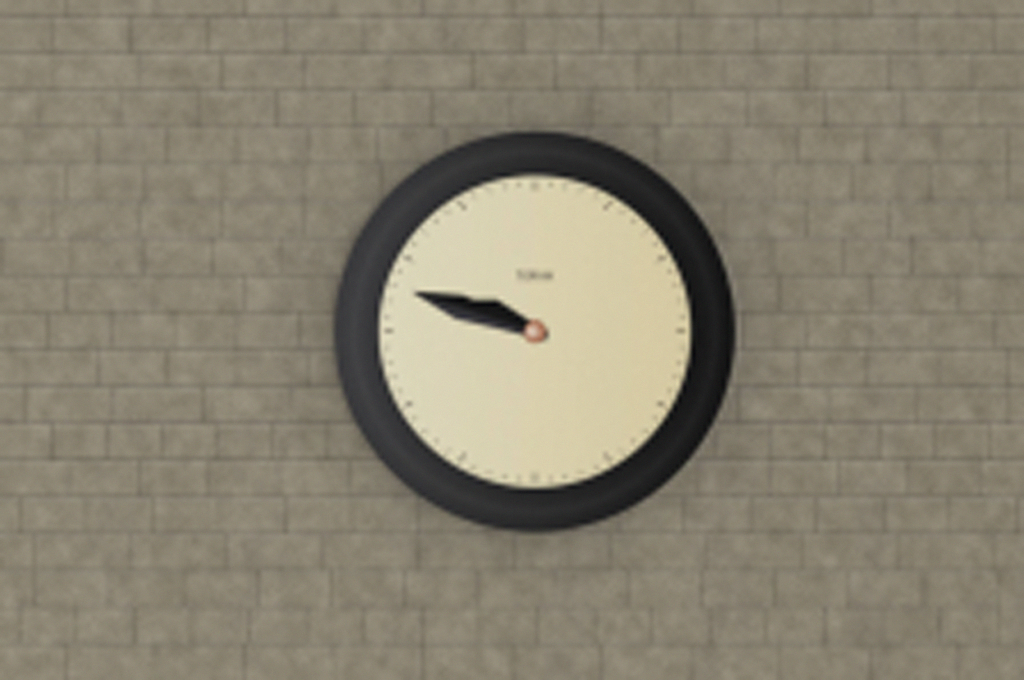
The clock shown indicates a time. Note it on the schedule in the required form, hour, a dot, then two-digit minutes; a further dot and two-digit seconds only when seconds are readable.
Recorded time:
9.48
